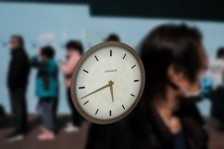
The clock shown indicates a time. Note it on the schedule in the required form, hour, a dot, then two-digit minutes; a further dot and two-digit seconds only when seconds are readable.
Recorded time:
5.42
